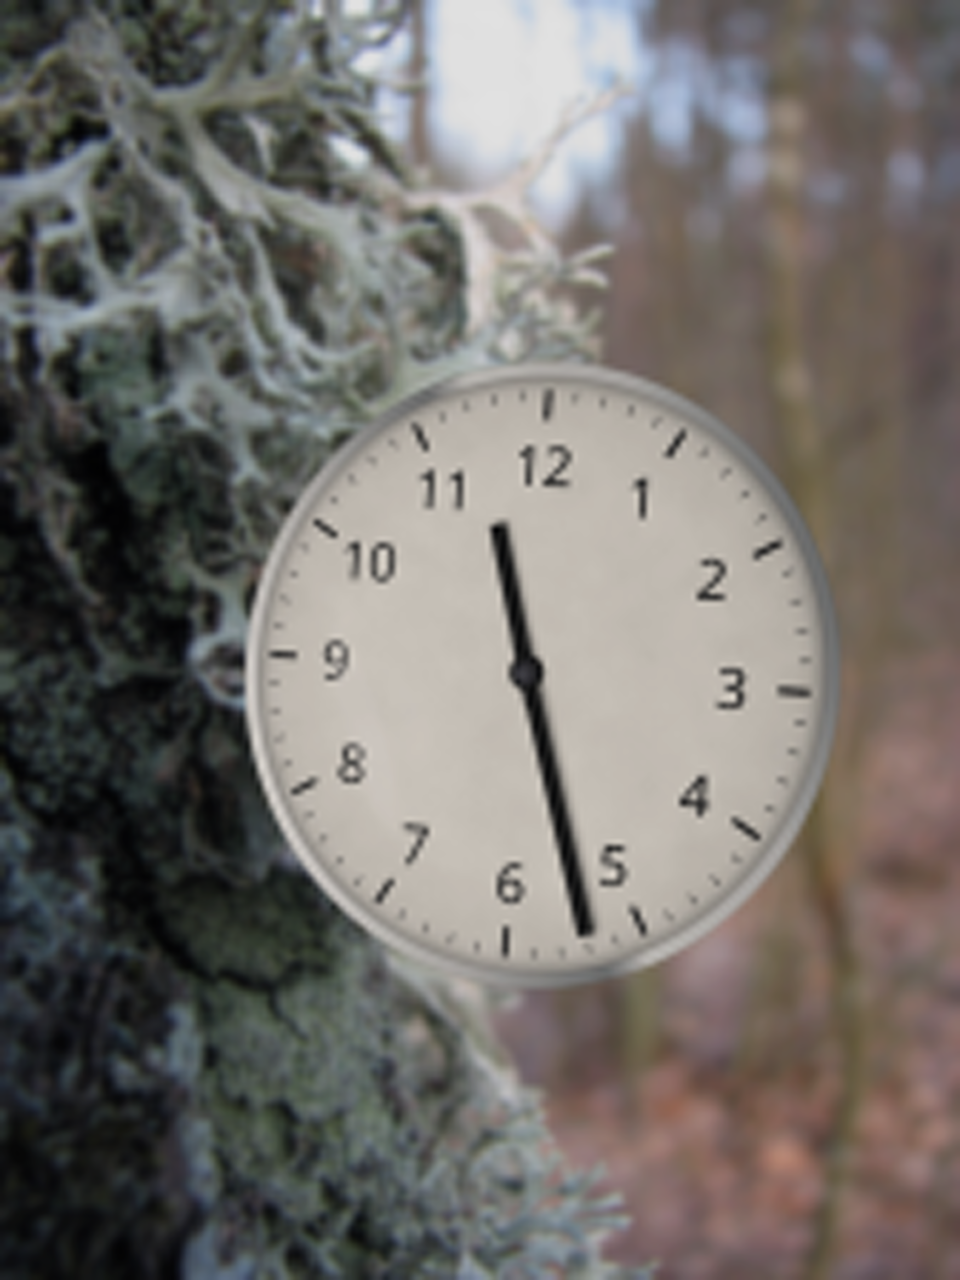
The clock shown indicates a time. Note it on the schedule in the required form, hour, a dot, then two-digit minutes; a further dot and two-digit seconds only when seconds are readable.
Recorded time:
11.27
